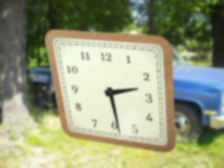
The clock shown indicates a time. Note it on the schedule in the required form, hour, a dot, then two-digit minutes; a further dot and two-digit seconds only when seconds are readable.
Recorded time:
2.29
